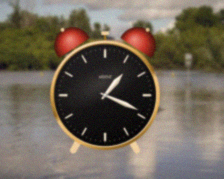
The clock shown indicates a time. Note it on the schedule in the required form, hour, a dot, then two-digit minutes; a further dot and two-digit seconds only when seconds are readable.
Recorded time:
1.19
